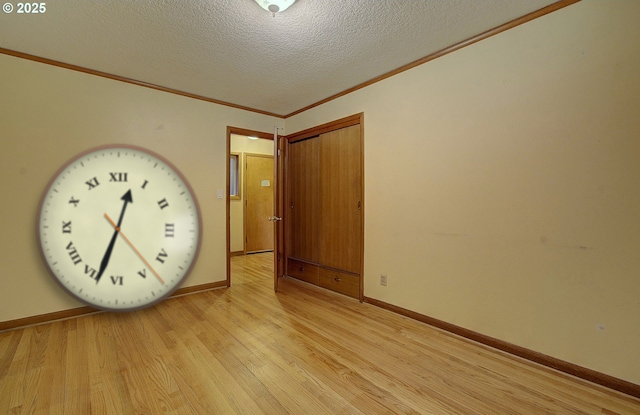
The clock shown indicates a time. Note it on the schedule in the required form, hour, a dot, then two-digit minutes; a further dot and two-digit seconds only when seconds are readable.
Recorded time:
12.33.23
